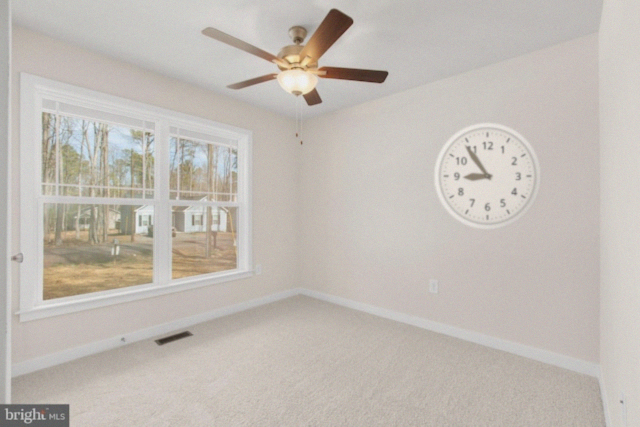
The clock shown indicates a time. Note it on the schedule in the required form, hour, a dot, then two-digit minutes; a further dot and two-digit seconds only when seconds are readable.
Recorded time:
8.54
